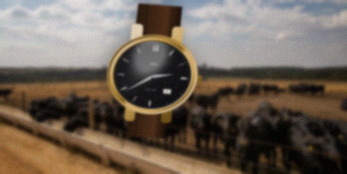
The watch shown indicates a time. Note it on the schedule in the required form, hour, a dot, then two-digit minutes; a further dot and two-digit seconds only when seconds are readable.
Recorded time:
2.39
